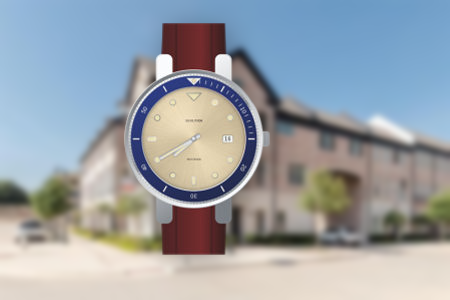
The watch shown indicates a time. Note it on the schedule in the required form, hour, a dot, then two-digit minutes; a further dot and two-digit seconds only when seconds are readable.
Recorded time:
7.40
